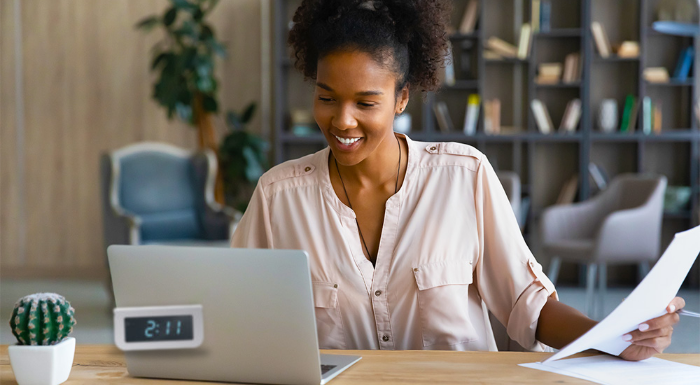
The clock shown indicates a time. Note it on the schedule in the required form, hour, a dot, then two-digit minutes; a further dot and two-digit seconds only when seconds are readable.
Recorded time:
2.11
